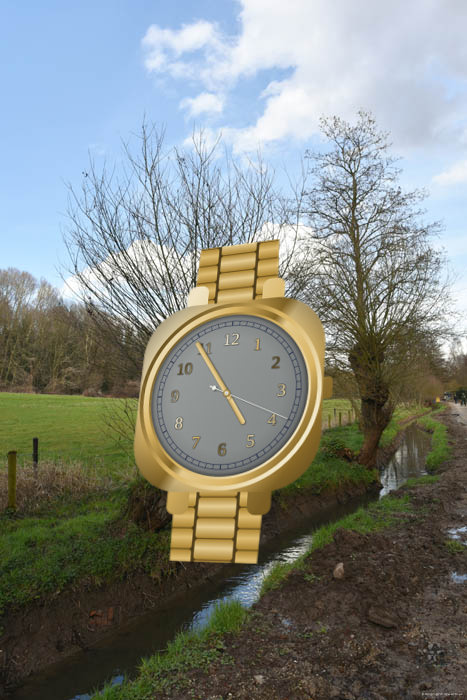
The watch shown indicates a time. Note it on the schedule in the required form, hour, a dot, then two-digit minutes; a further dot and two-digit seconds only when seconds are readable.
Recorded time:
4.54.19
